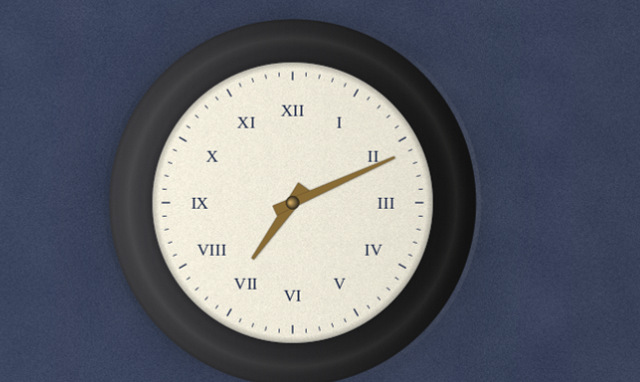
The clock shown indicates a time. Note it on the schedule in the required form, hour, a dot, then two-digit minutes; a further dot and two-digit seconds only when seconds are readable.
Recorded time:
7.11
